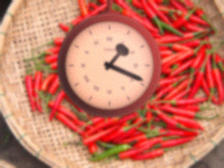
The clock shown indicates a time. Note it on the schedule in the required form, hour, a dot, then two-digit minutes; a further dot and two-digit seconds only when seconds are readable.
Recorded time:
1.19
